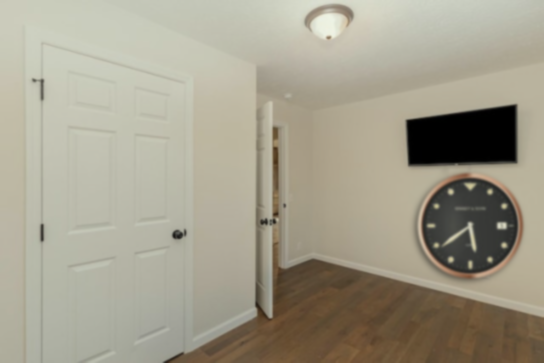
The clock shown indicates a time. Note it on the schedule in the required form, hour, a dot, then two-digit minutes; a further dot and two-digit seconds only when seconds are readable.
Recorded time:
5.39
